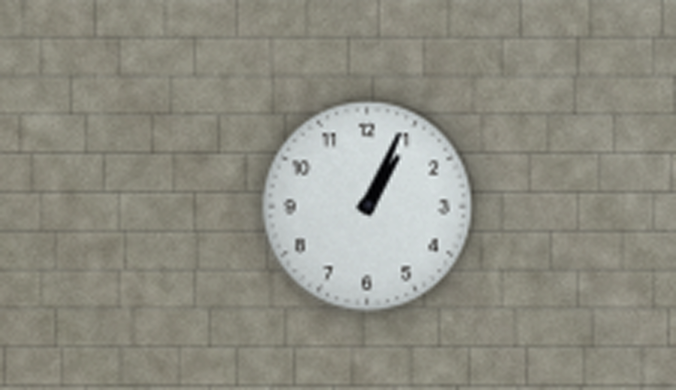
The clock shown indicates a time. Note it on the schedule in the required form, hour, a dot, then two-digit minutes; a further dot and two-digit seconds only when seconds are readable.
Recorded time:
1.04
